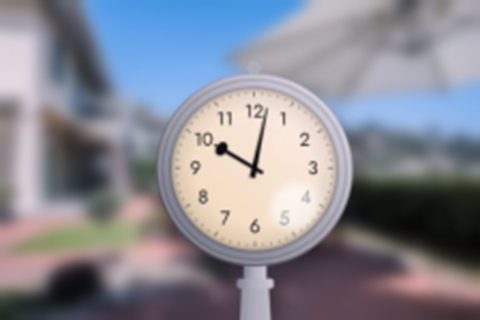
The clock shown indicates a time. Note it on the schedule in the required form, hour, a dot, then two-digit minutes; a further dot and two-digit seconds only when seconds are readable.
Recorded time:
10.02
